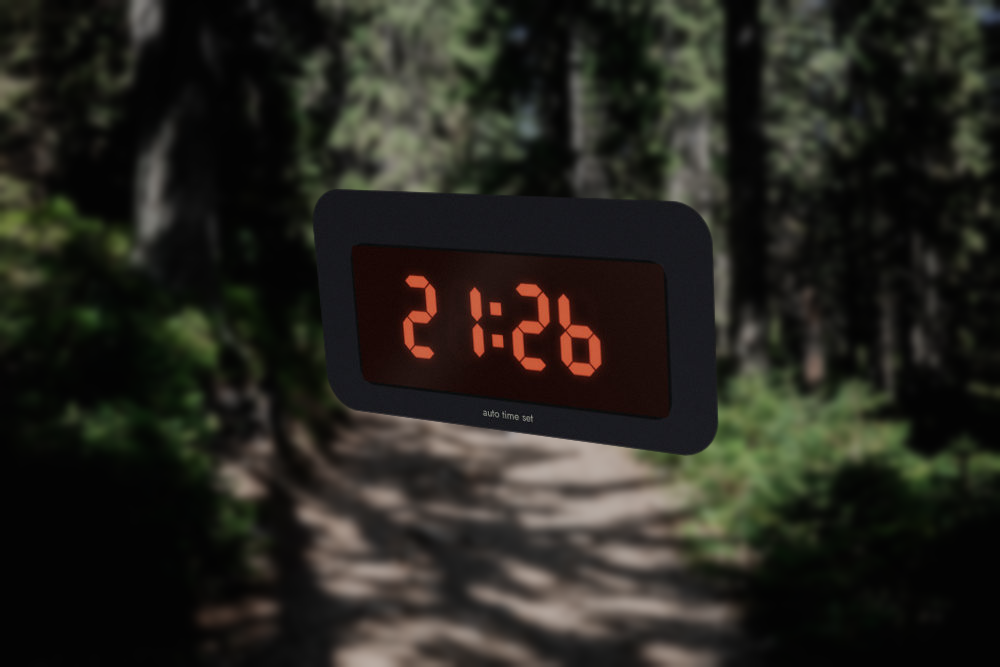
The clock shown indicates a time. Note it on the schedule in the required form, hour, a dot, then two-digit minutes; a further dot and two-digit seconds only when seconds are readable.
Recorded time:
21.26
